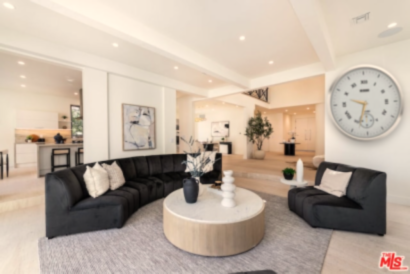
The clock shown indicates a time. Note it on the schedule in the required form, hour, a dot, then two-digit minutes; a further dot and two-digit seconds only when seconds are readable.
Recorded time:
9.33
